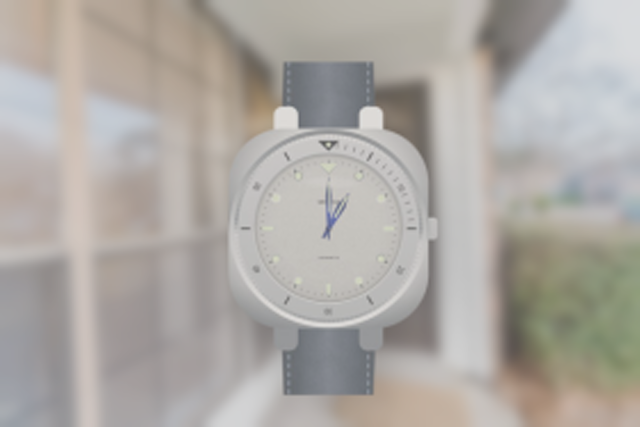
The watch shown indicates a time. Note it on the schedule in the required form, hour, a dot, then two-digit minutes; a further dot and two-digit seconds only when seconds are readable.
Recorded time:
1.00
